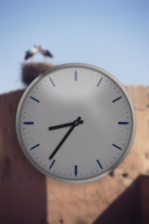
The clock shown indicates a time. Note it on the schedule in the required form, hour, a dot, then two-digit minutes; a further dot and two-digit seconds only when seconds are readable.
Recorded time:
8.36
